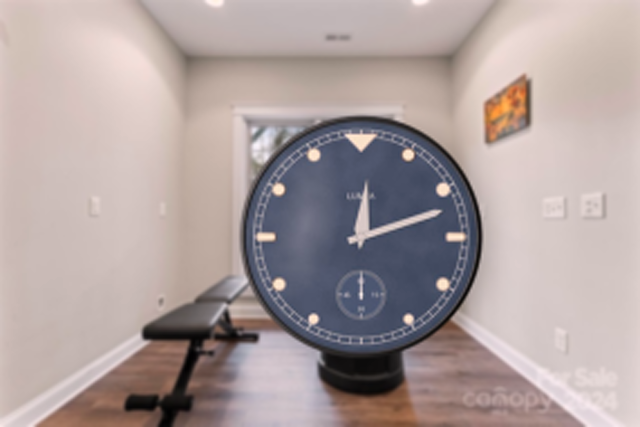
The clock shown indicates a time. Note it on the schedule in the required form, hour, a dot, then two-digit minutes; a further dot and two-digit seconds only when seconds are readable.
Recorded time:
12.12
